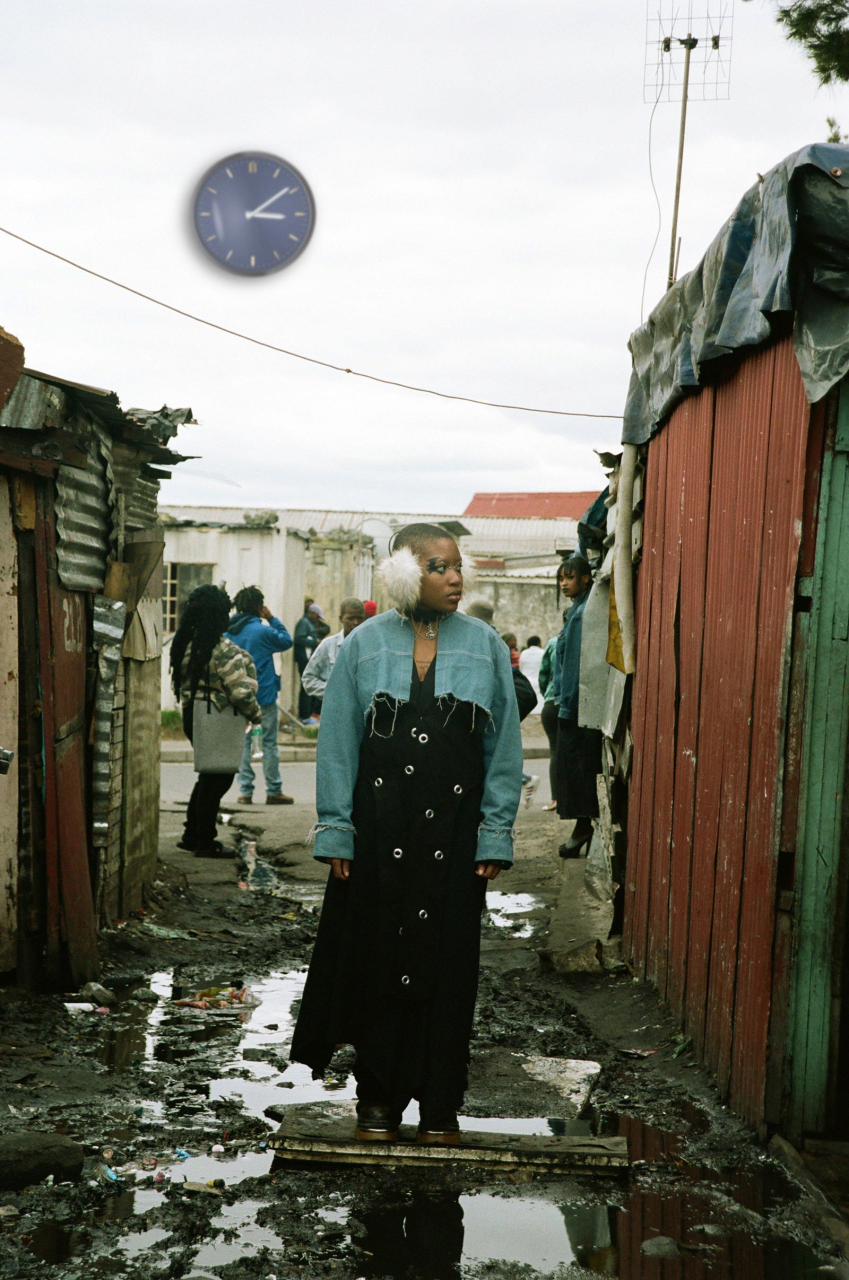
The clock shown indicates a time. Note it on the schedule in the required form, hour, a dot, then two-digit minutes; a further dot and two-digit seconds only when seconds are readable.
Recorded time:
3.09
